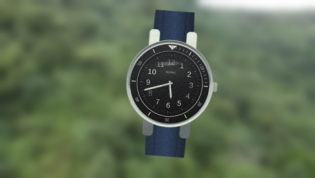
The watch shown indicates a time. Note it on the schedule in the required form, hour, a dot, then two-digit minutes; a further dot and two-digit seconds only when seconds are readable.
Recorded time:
5.42
